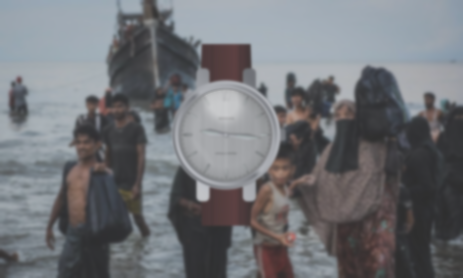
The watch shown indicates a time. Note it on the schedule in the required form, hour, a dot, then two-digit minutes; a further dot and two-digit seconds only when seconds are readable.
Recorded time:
9.16
